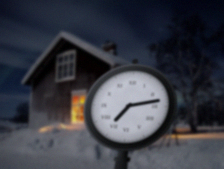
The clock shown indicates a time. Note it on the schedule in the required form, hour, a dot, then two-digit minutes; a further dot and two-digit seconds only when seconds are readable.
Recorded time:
7.13
